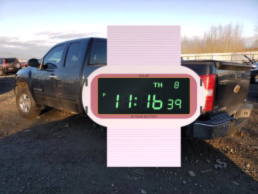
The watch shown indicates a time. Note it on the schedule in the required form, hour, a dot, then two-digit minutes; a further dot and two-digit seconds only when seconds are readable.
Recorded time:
11.16.39
